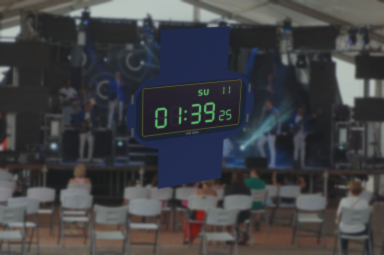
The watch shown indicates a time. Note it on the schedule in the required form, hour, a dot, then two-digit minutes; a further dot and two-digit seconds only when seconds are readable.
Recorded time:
1.39.25
